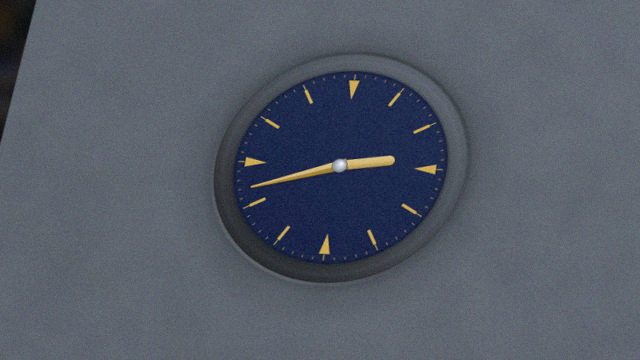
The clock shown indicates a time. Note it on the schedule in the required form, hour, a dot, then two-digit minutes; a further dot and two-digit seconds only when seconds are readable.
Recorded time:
2.42
